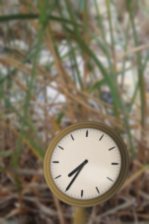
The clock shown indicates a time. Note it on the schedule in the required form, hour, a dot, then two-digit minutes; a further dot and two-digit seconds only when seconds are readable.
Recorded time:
7.35
